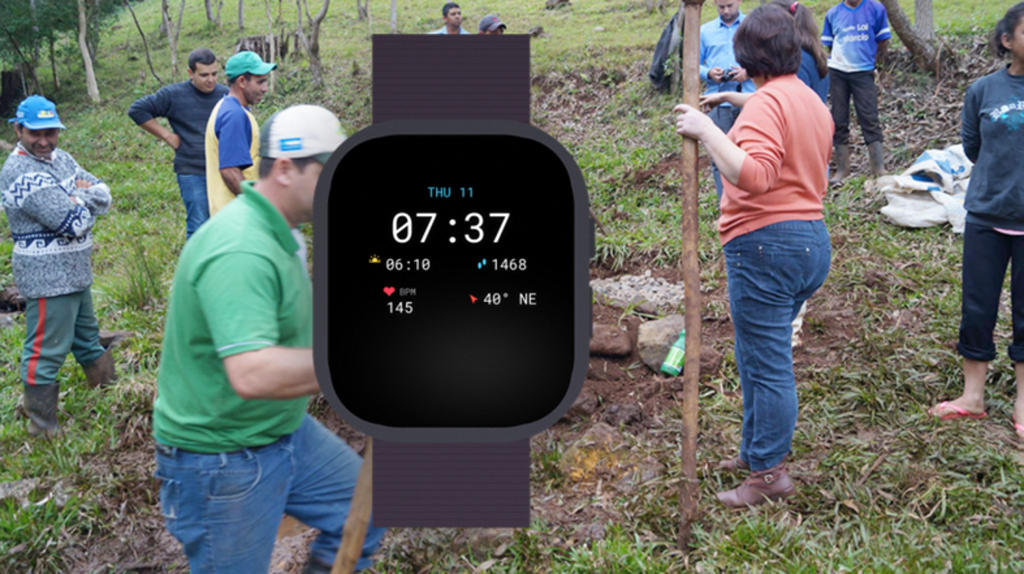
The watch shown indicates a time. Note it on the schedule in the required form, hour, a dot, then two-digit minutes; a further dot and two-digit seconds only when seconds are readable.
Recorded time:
7.37
